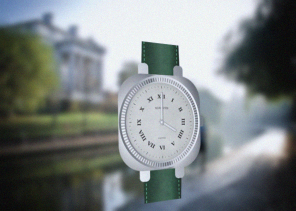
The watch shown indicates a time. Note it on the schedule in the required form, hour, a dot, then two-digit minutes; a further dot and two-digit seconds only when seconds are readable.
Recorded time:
4.00
